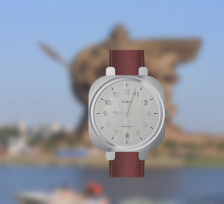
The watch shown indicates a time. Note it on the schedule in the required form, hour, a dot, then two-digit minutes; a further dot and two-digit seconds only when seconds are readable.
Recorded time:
9.03
